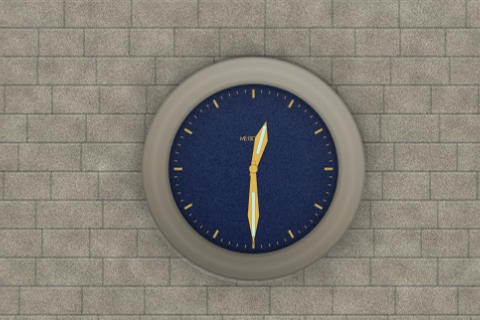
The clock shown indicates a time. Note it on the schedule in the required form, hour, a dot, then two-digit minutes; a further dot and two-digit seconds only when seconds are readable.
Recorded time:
12.30
